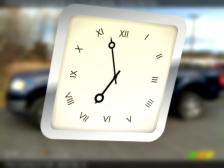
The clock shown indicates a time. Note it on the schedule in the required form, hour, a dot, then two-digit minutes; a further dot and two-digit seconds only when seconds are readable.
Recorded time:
6.57
